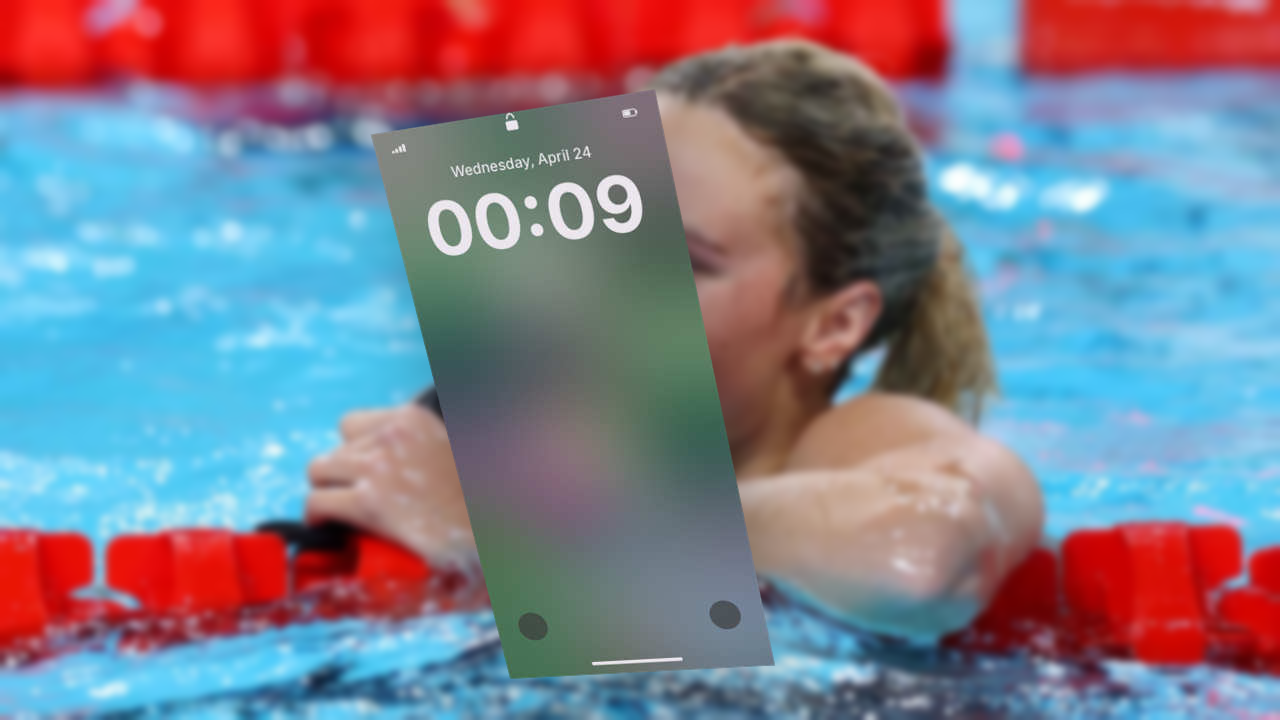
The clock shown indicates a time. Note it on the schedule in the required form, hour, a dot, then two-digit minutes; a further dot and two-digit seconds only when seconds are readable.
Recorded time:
0.09
